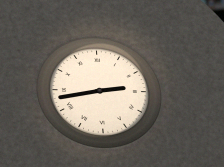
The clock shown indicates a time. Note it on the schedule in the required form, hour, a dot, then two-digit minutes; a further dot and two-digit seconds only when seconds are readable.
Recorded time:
2.43
